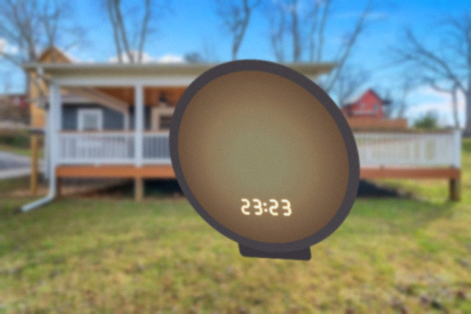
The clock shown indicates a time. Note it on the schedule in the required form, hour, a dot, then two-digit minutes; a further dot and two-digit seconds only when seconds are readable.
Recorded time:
23.23
